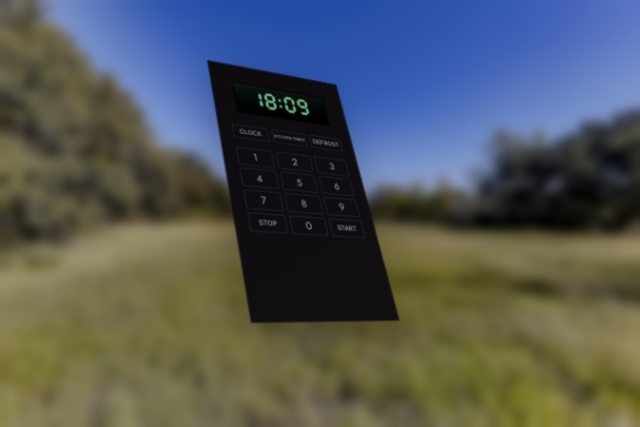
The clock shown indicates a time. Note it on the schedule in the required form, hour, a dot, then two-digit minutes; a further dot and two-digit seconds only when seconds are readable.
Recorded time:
18.09
